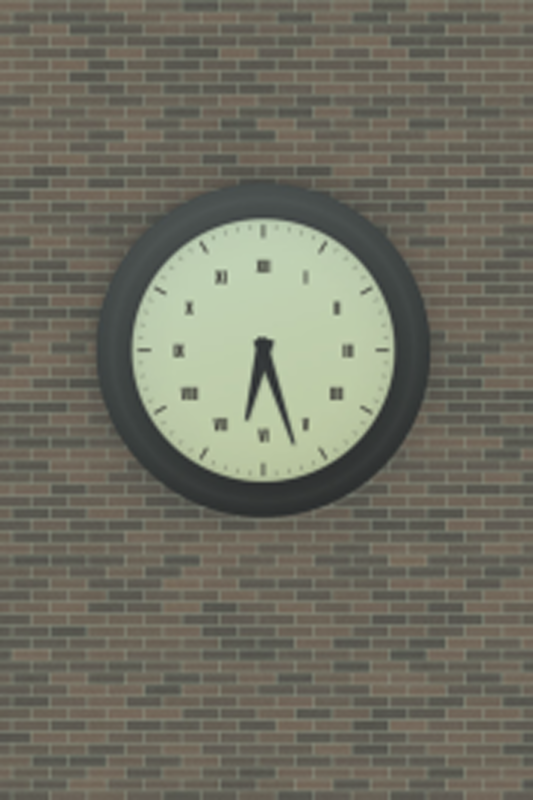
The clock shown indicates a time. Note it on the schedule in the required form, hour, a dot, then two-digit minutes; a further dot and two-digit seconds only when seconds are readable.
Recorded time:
6.27
